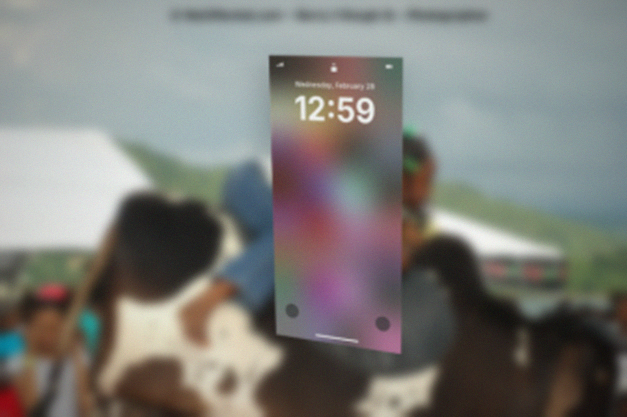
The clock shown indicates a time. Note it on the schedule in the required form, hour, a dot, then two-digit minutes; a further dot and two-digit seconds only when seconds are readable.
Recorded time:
12.59
